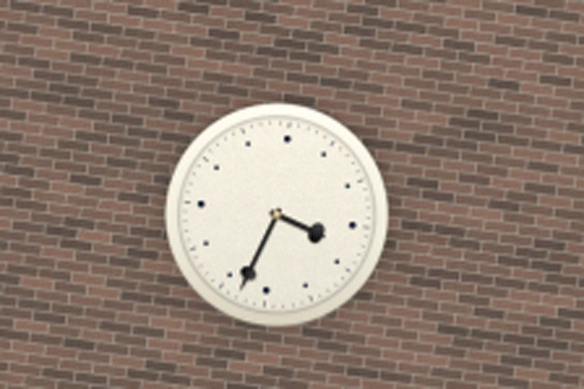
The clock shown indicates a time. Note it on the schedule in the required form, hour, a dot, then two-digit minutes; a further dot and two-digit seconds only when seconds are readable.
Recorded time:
3.33
